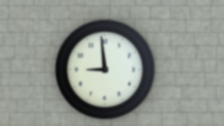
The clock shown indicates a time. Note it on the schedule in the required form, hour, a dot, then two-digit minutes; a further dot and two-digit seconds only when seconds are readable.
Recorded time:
8.59
